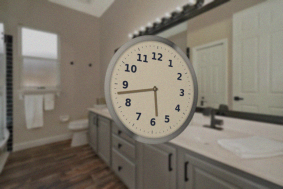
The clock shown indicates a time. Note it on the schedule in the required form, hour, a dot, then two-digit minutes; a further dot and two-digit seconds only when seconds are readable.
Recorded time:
5.43
